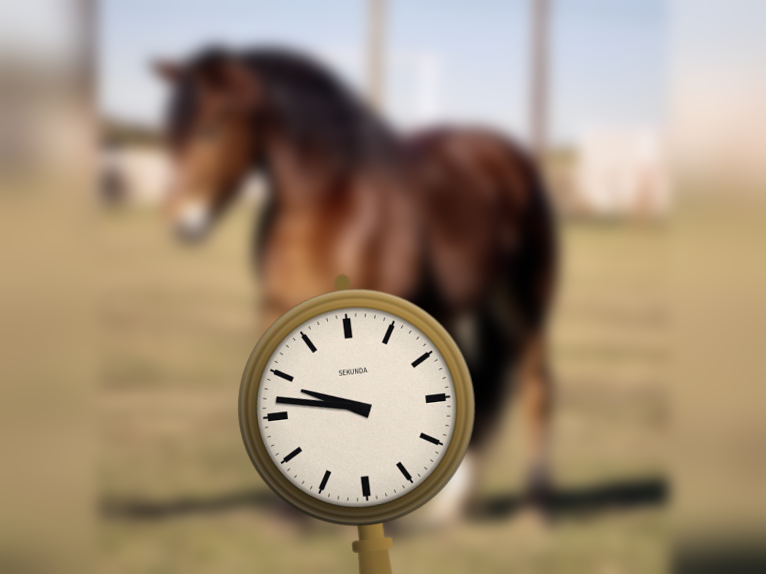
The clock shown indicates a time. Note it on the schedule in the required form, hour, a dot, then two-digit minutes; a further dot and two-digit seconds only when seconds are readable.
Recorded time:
9.47
